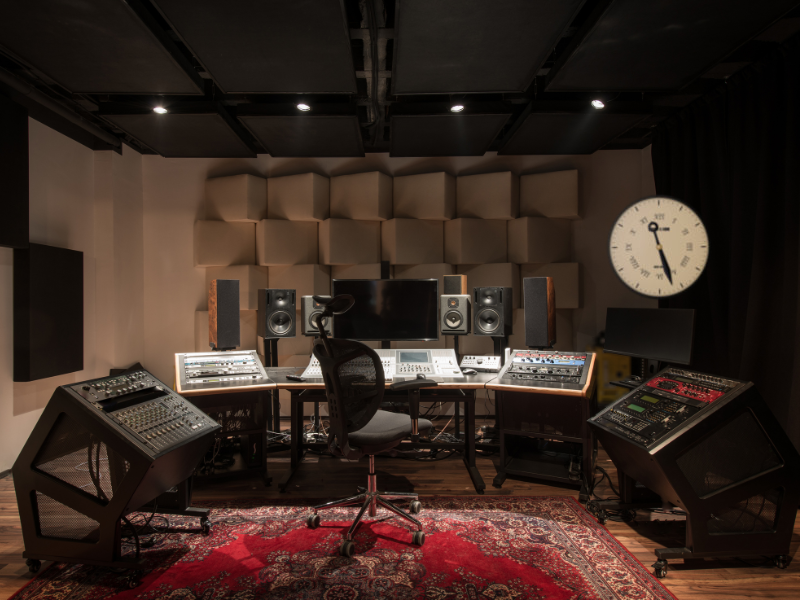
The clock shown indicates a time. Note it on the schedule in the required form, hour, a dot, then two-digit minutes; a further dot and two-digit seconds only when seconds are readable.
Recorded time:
11.27
